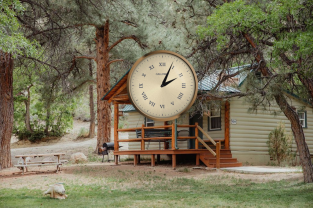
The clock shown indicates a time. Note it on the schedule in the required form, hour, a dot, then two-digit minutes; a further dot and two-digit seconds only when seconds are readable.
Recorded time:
2.04
